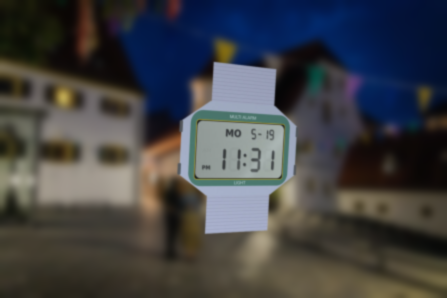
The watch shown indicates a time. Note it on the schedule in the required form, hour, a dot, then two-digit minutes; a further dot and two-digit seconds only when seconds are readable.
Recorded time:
11.31
